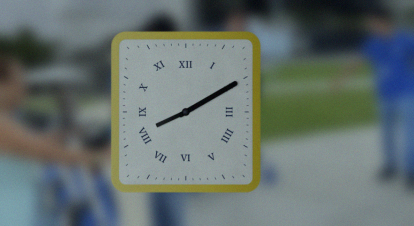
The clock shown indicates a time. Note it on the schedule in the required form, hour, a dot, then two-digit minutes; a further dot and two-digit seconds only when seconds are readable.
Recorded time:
8.10
